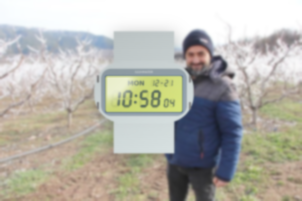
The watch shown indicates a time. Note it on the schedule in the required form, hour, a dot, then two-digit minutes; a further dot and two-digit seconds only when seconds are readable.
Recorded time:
10.58
